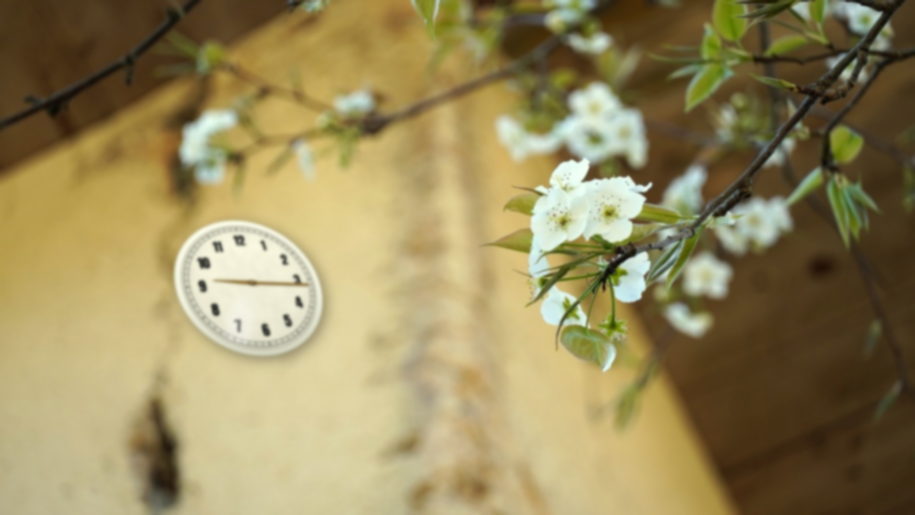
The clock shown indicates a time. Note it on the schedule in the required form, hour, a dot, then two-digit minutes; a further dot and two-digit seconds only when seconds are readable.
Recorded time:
9.16
